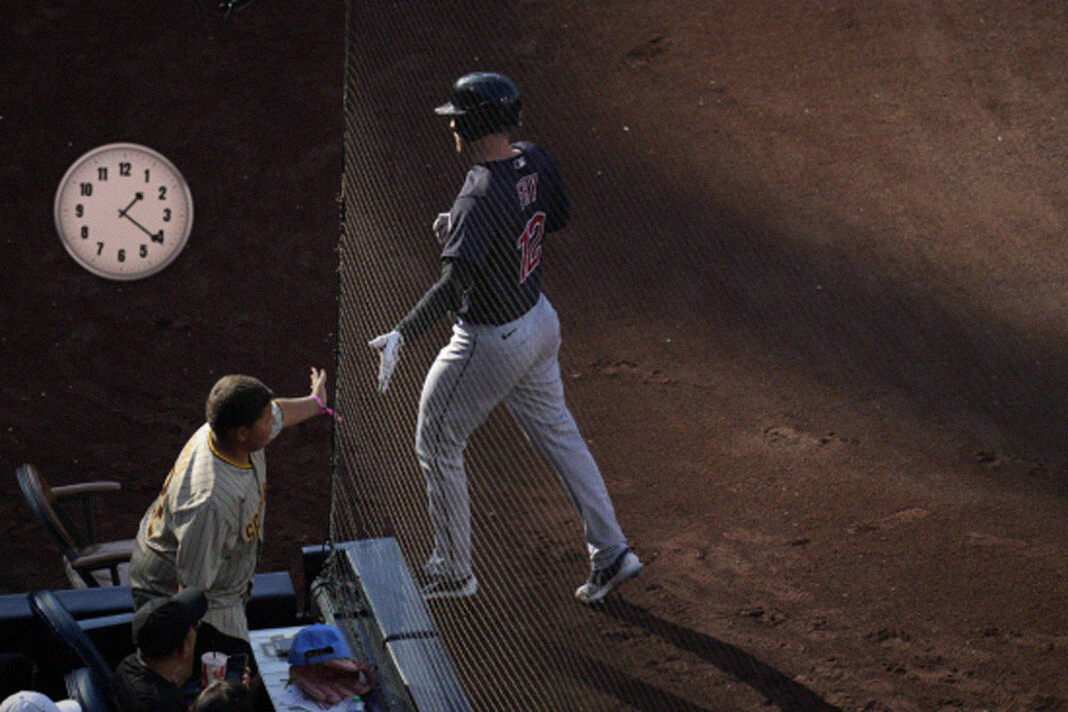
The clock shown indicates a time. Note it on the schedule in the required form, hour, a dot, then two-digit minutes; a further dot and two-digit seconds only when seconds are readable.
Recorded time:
1.21
